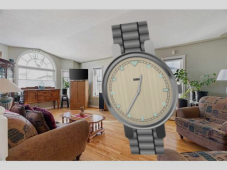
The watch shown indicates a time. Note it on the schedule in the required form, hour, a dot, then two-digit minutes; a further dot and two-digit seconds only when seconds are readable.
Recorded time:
12.36
